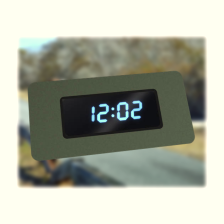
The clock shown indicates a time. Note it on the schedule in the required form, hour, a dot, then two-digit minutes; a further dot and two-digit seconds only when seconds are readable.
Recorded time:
12.02
